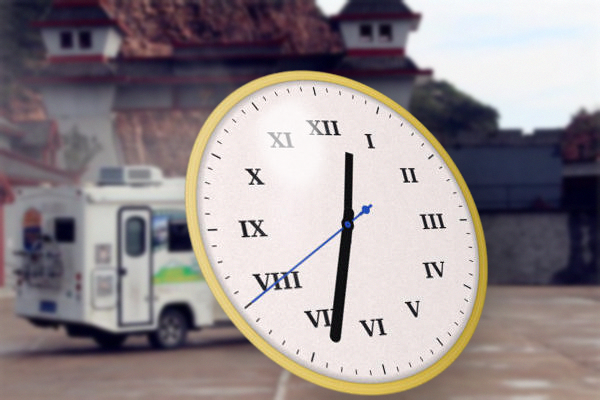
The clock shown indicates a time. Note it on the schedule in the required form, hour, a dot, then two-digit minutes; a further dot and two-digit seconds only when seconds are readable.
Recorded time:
12.33.40
